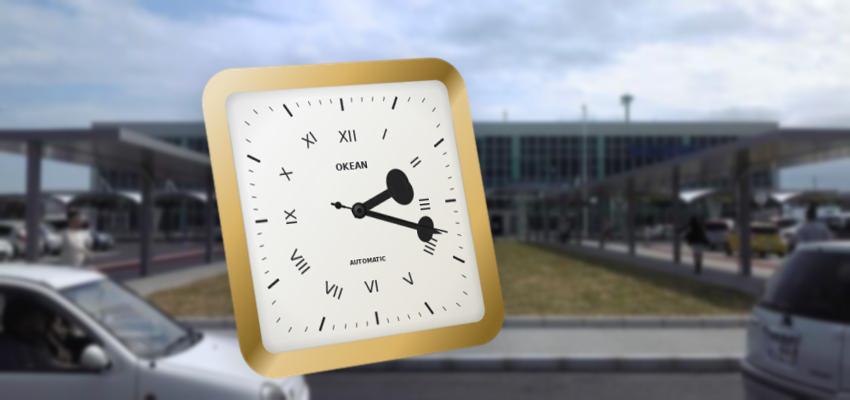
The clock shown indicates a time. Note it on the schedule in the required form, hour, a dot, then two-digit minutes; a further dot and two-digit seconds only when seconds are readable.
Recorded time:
2.18.18
